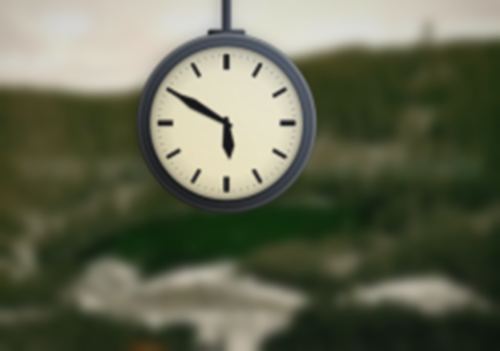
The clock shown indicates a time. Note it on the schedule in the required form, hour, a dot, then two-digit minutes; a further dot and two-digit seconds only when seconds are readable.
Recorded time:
5.50
